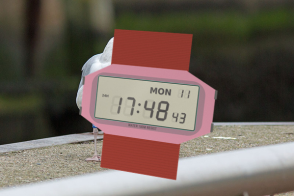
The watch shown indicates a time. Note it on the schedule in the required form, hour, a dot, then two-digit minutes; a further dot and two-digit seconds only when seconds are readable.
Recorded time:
17.48.43
